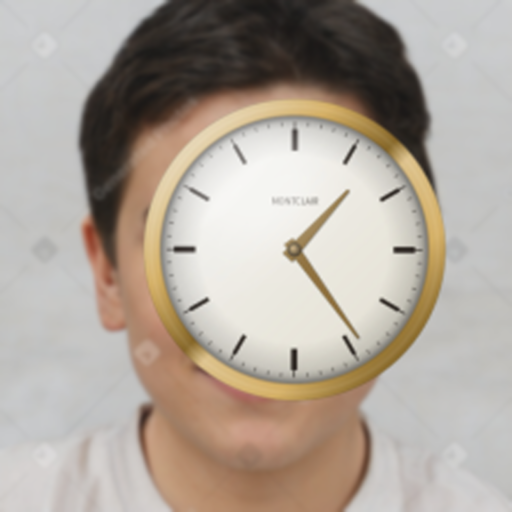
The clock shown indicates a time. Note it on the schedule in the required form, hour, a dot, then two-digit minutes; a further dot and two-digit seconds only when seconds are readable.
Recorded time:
1.24
